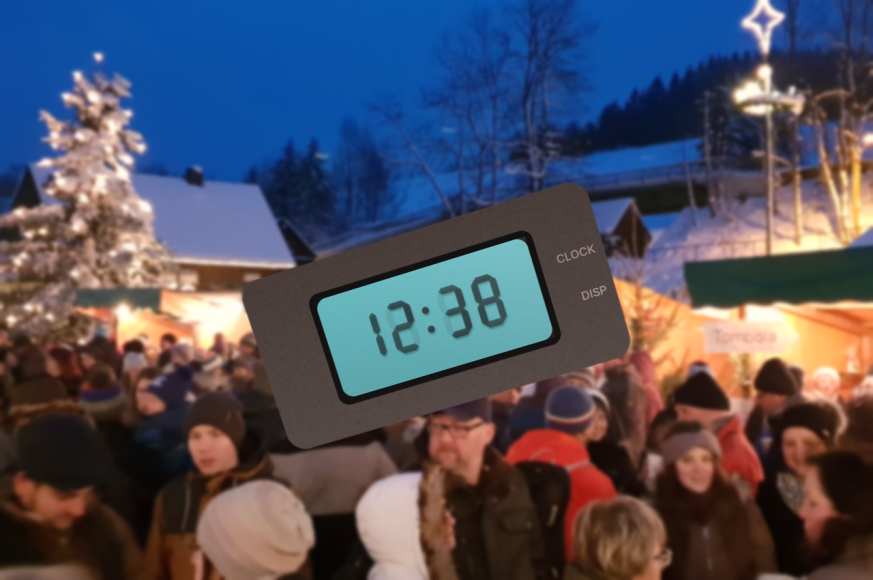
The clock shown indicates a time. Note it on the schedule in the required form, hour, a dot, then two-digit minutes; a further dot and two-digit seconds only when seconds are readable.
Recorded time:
12.38
